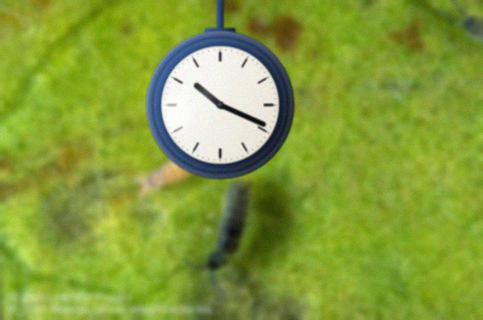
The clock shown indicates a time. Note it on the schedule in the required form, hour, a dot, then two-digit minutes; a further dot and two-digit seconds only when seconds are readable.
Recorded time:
10.19
